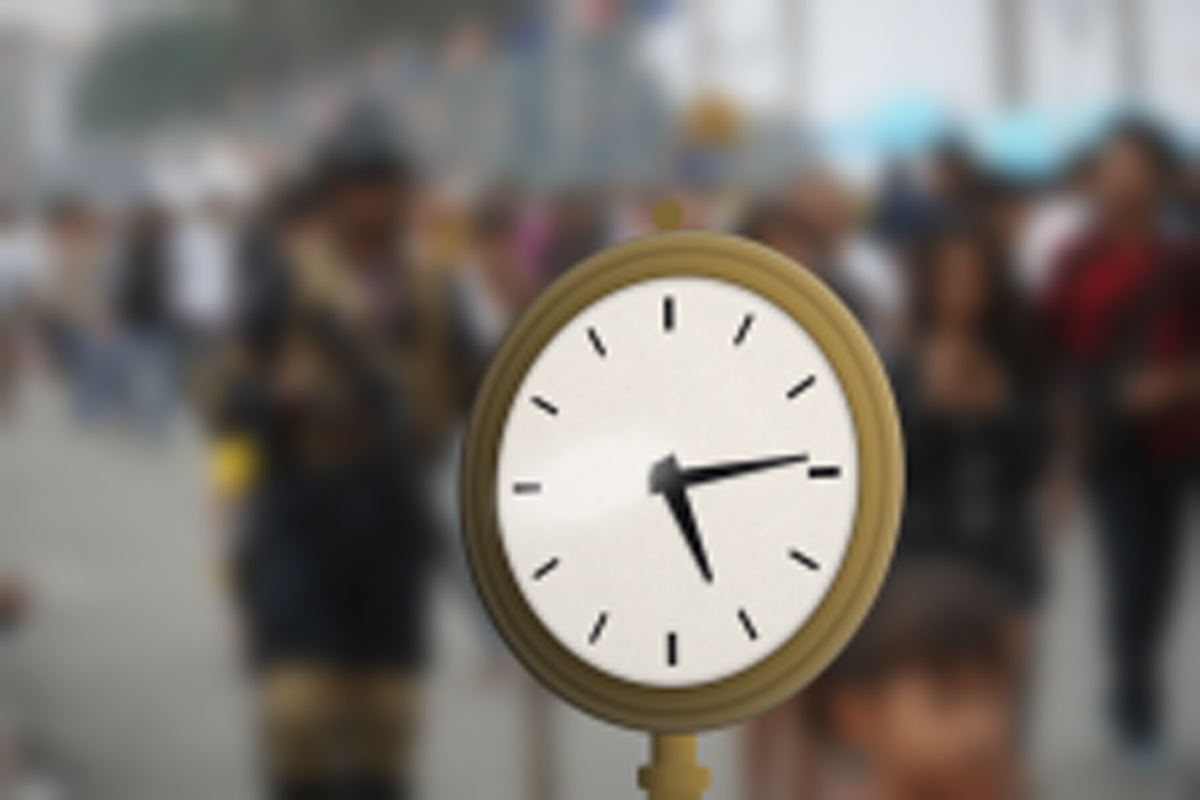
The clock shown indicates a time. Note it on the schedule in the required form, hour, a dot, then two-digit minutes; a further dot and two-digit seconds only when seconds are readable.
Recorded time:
5.14
